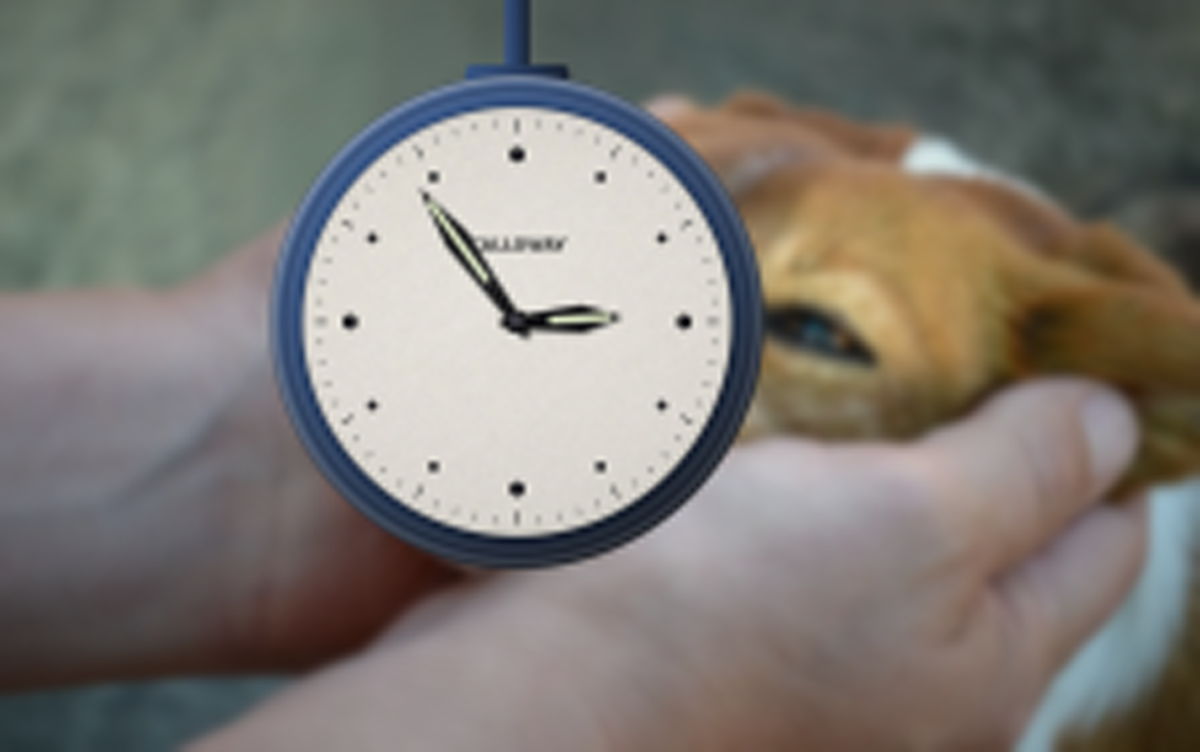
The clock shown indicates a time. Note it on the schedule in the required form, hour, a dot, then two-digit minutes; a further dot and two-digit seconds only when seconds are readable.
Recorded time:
2.54
